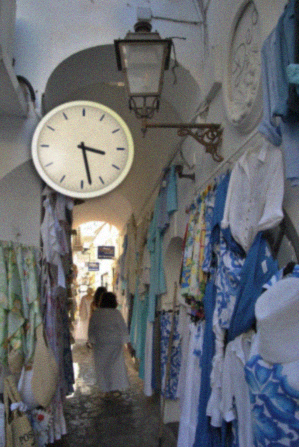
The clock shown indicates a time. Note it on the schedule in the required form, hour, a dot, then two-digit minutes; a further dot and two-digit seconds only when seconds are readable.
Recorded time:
3.28
